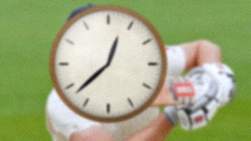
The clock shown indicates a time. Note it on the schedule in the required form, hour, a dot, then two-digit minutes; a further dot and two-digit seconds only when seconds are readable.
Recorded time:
12.38
